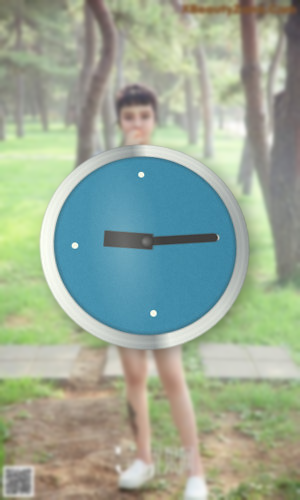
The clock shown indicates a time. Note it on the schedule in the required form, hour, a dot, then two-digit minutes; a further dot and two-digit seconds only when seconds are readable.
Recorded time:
9.15
